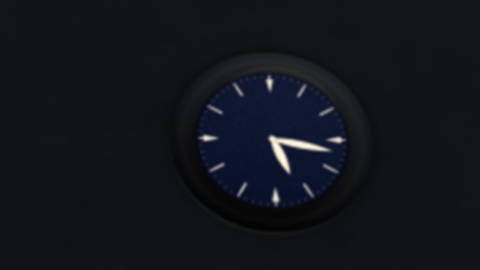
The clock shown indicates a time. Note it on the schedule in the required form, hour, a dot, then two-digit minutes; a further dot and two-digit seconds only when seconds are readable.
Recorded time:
5.17
